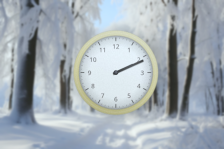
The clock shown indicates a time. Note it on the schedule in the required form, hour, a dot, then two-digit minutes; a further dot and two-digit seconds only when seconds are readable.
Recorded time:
2.11
